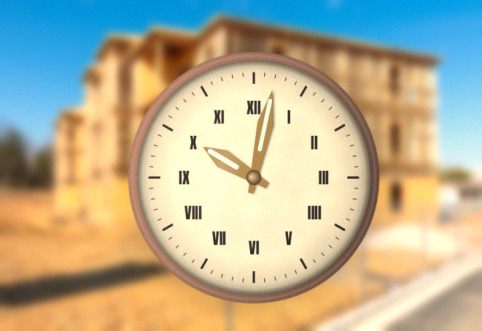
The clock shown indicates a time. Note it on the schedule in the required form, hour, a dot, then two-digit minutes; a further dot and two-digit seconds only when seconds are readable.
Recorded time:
10.02
